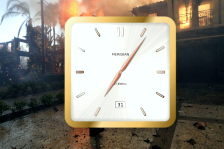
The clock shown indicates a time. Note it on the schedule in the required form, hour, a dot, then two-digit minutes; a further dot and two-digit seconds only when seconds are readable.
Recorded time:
7.06
